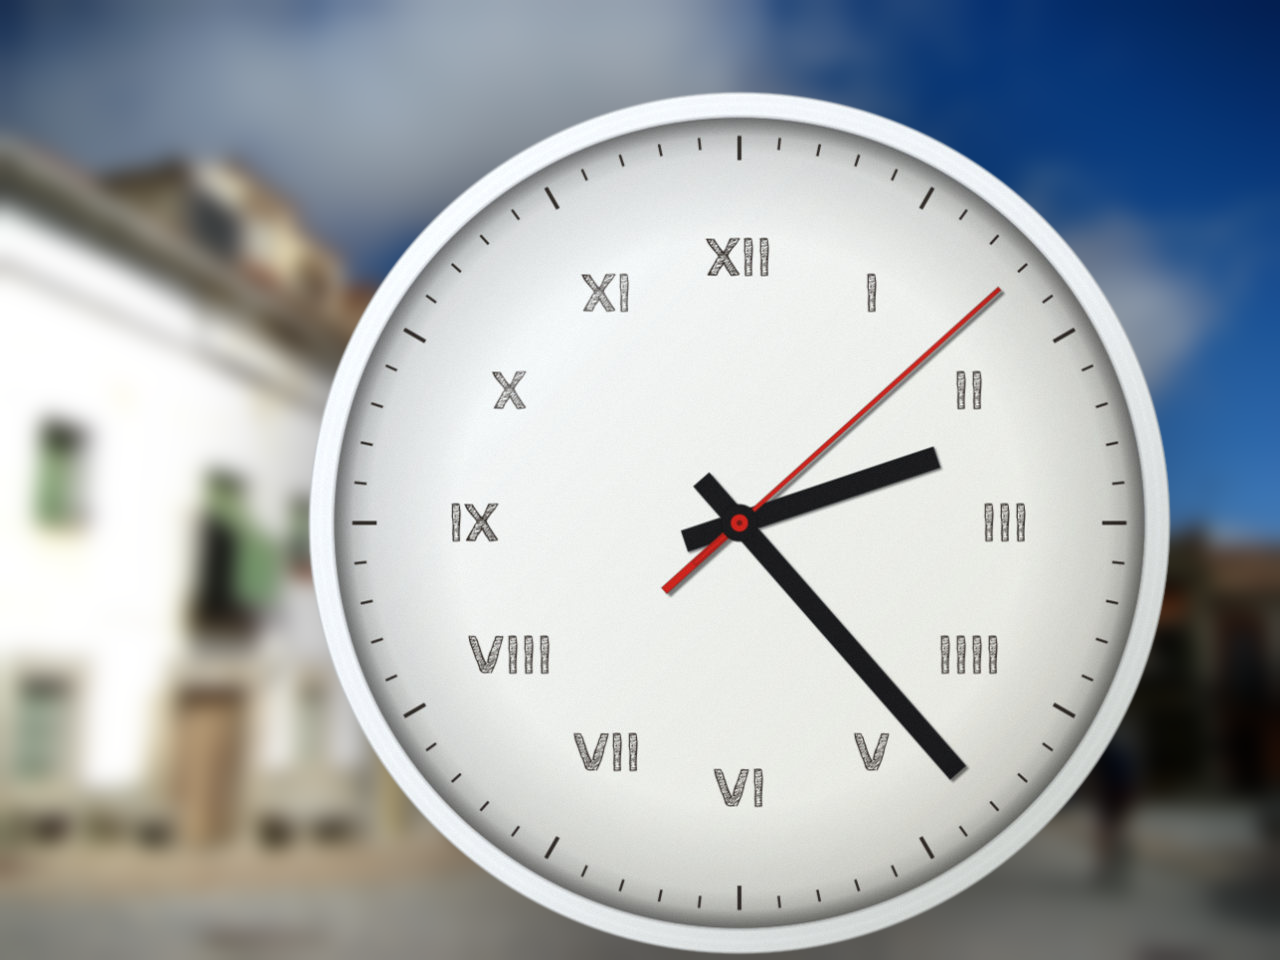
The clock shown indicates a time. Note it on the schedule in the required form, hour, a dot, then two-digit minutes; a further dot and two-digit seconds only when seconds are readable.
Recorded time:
2.23.08
